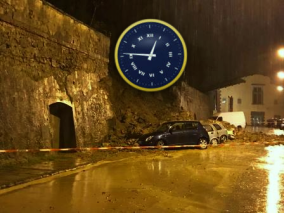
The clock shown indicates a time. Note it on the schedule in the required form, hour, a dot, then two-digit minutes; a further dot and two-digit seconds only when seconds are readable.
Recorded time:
12.46
